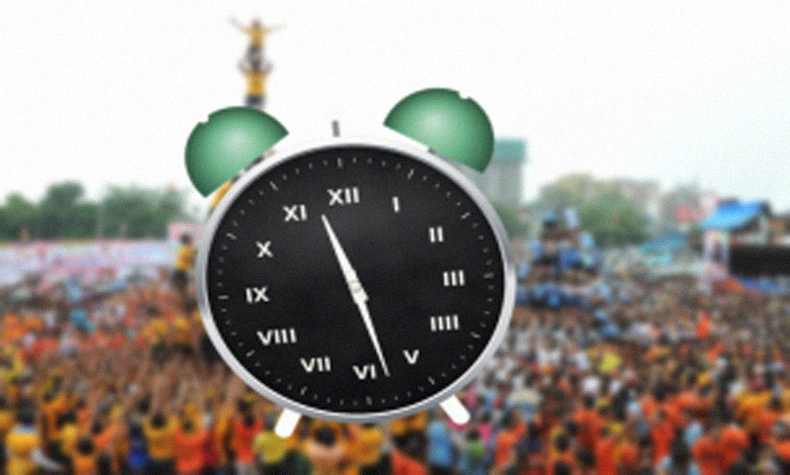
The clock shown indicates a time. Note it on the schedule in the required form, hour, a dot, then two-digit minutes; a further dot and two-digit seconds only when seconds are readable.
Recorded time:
11.28
